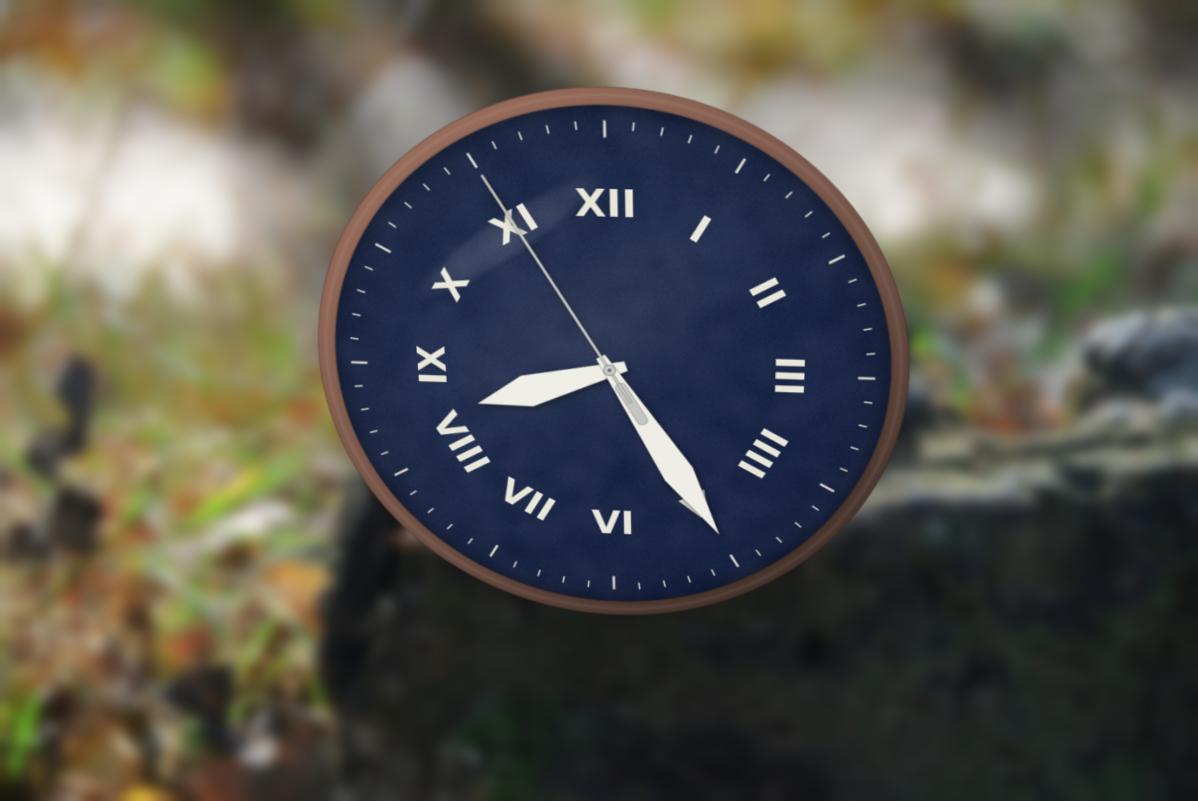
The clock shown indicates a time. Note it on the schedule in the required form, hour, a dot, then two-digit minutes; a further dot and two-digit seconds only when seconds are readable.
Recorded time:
8.24.55
